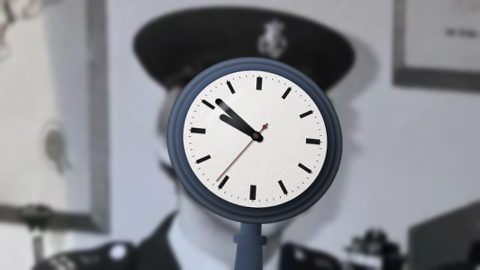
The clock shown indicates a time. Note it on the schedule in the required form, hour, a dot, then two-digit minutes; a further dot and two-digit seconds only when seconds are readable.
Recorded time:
9.51.36
